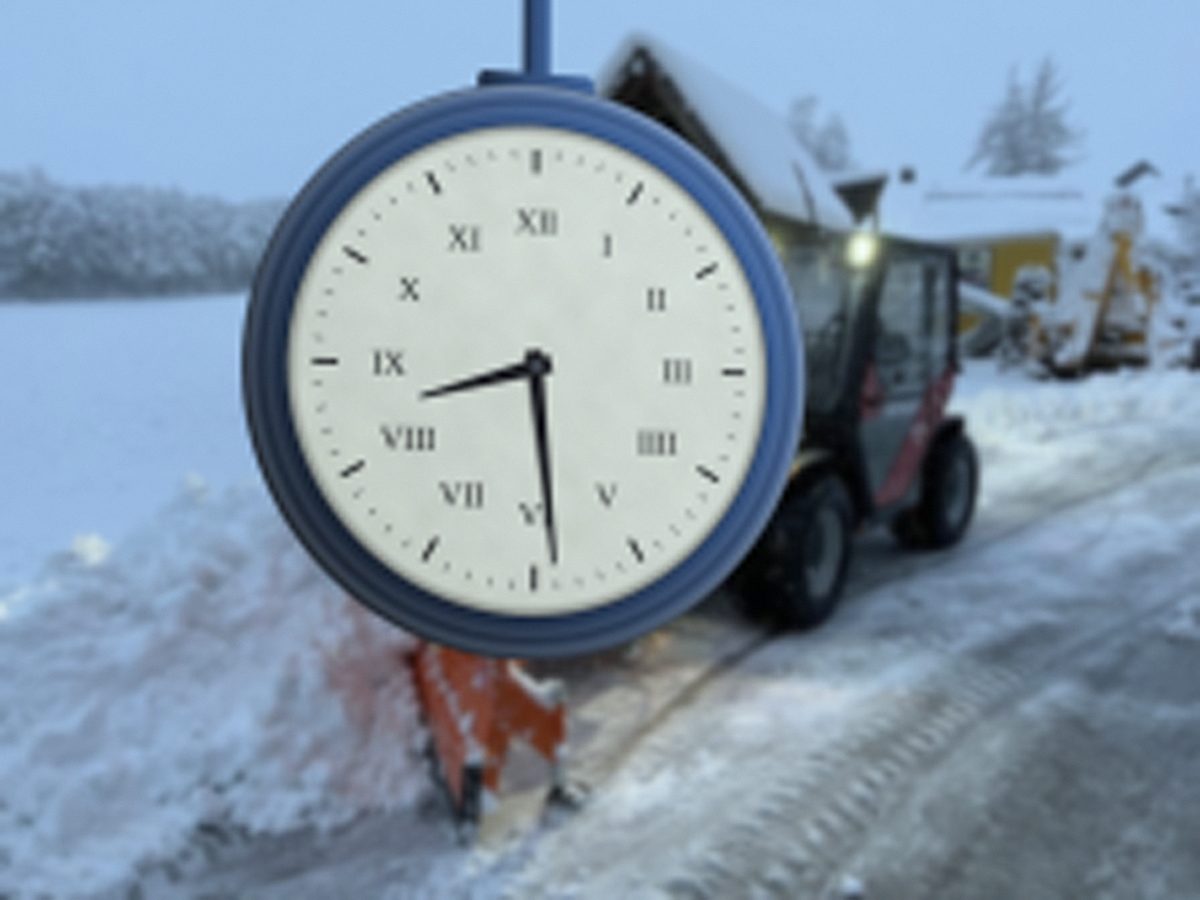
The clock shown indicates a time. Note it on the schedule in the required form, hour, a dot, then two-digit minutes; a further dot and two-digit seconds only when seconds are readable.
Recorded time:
8.29
